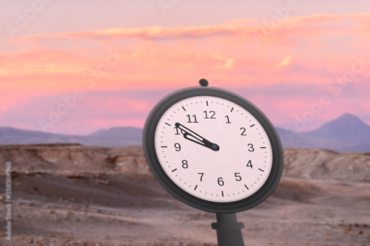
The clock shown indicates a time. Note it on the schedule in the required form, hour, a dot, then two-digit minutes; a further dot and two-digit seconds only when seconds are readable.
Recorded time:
9.51
